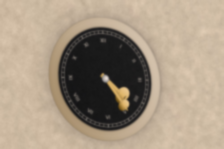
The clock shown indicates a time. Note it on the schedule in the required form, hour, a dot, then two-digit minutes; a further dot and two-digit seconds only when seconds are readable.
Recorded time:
4.24
